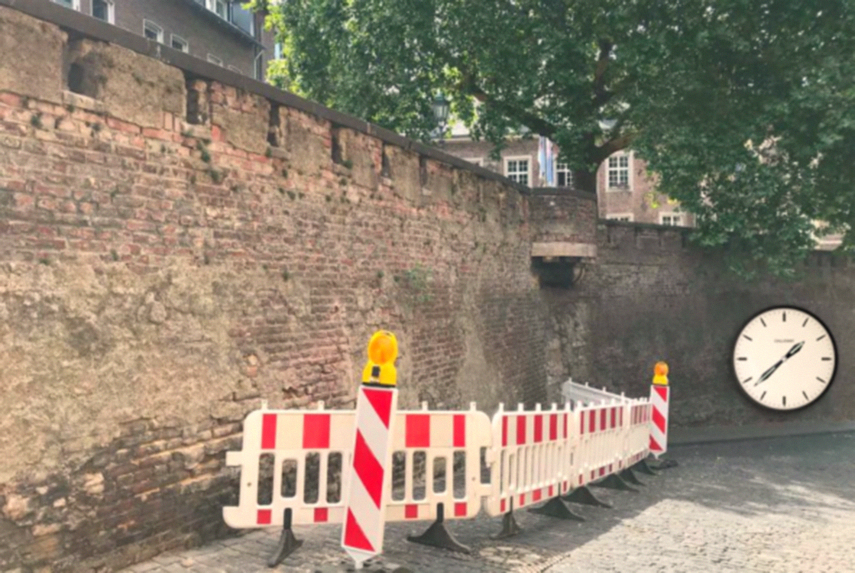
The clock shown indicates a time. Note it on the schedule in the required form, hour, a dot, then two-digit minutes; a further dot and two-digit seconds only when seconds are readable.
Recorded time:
1.38
